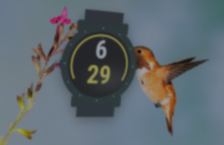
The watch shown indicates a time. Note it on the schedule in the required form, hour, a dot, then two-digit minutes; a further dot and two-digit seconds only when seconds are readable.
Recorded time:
6.29
